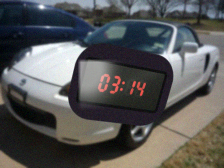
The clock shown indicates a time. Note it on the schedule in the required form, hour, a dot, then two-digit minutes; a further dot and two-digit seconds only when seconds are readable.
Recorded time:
3.14
